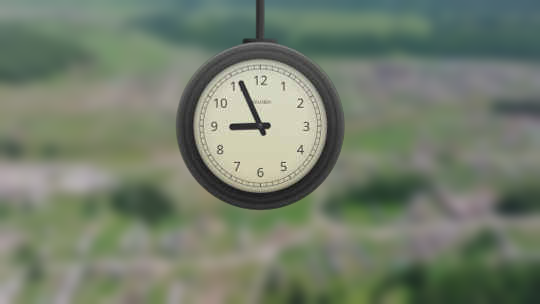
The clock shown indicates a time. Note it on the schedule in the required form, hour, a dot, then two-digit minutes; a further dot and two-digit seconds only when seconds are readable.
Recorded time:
8.56
